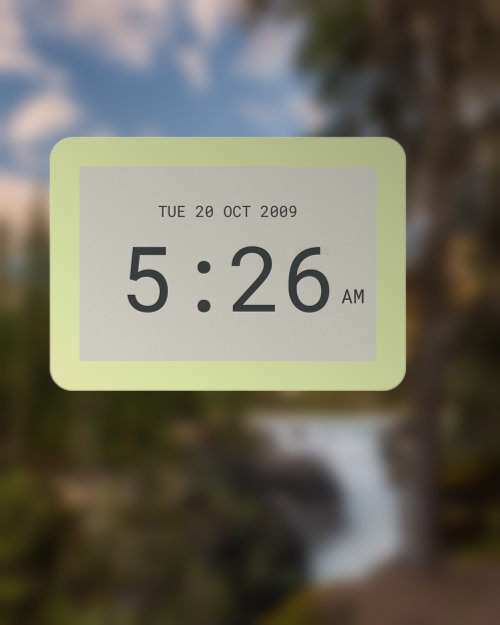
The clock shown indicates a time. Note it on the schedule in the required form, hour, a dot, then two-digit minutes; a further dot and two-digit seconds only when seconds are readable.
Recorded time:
5.26
